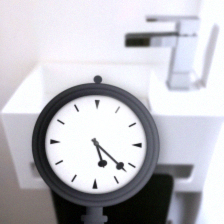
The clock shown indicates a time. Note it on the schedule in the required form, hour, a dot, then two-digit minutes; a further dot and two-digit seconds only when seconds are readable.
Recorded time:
5.22
